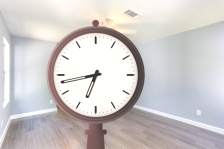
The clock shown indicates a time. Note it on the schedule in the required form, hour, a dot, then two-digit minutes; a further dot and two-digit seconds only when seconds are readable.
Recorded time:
6.43
